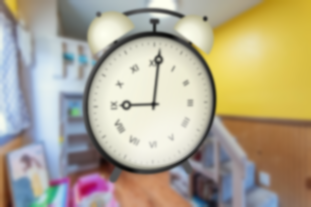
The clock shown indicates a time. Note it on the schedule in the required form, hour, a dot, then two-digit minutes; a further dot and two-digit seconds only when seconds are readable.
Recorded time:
9.01
